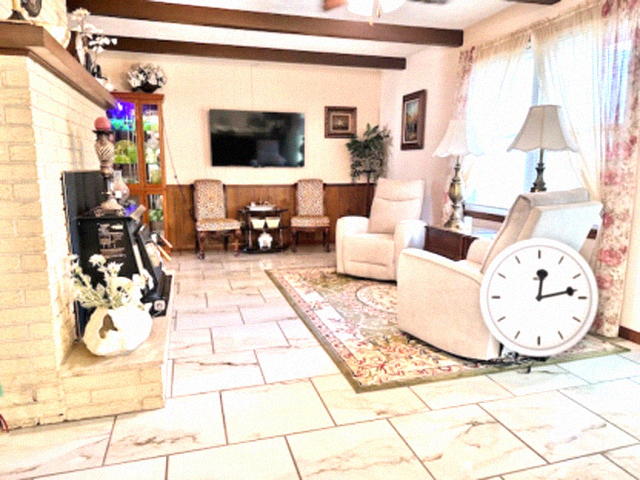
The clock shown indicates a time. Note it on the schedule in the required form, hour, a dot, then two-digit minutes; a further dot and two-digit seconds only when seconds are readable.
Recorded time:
12.13
